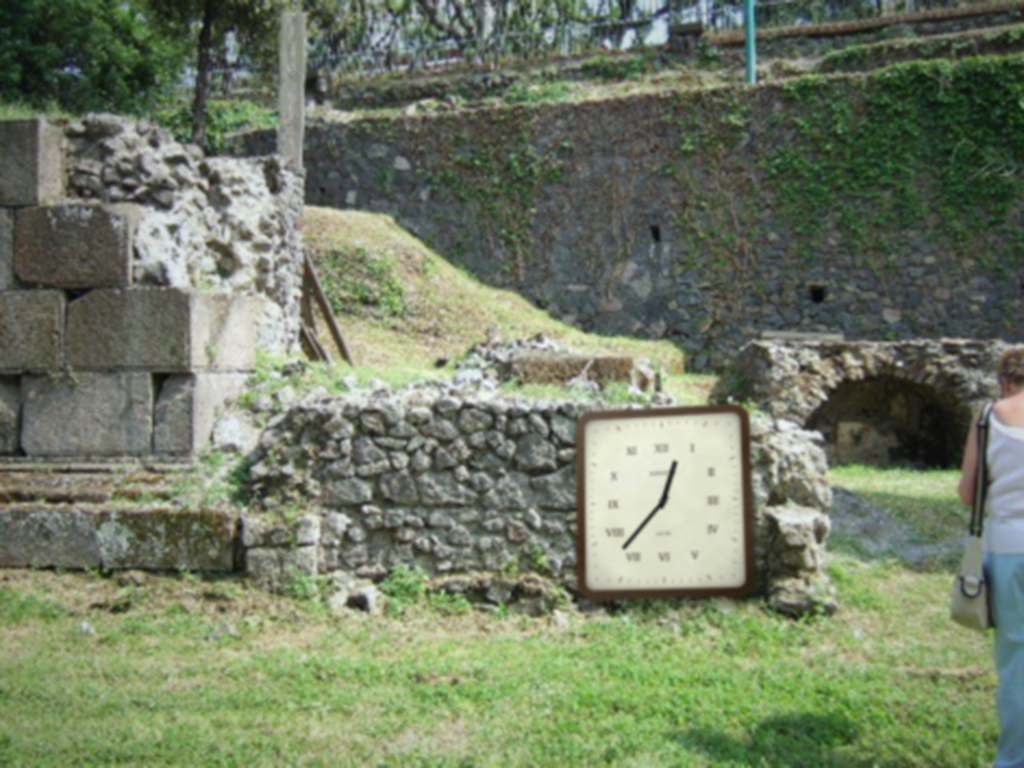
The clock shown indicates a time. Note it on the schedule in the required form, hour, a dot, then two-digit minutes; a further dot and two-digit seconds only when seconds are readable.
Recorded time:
12.37
